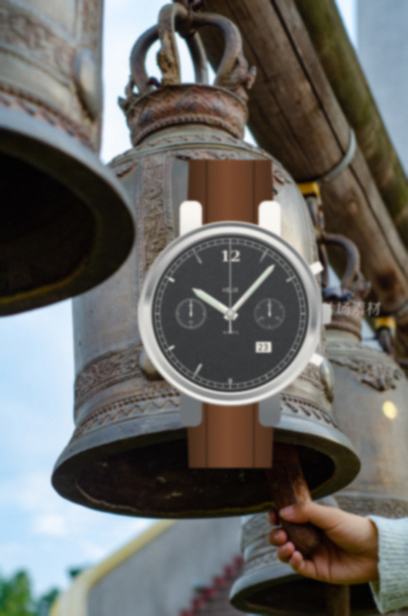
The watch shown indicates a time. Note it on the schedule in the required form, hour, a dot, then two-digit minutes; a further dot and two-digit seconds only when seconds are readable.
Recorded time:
10.07
